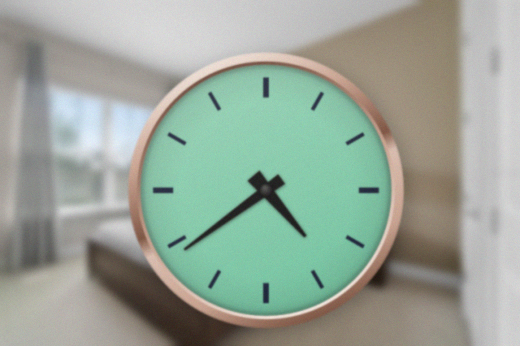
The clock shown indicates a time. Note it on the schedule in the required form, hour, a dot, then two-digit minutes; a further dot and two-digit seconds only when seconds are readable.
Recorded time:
4.39
